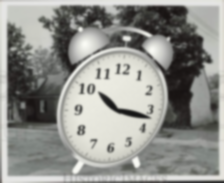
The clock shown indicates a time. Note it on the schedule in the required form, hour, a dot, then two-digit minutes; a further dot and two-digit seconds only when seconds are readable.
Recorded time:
10.17
